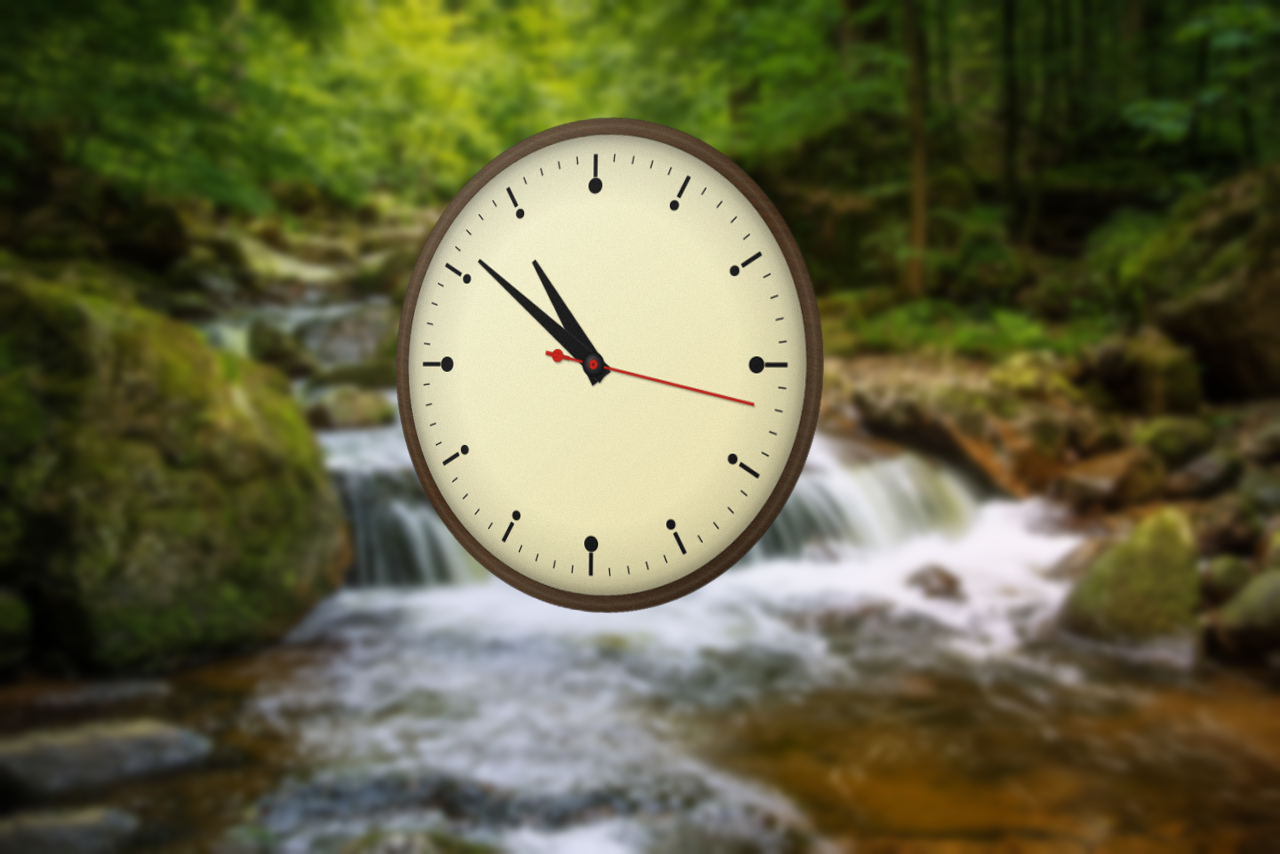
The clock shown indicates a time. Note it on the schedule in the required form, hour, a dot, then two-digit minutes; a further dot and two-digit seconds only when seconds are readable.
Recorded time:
10.51.17
